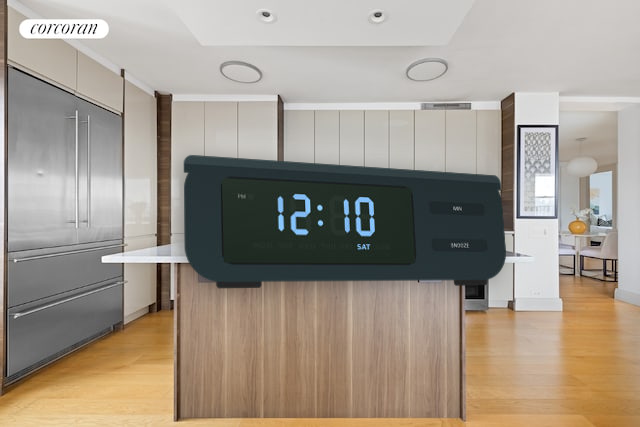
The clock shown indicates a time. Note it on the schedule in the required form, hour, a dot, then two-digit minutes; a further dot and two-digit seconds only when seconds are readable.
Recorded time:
12.10
